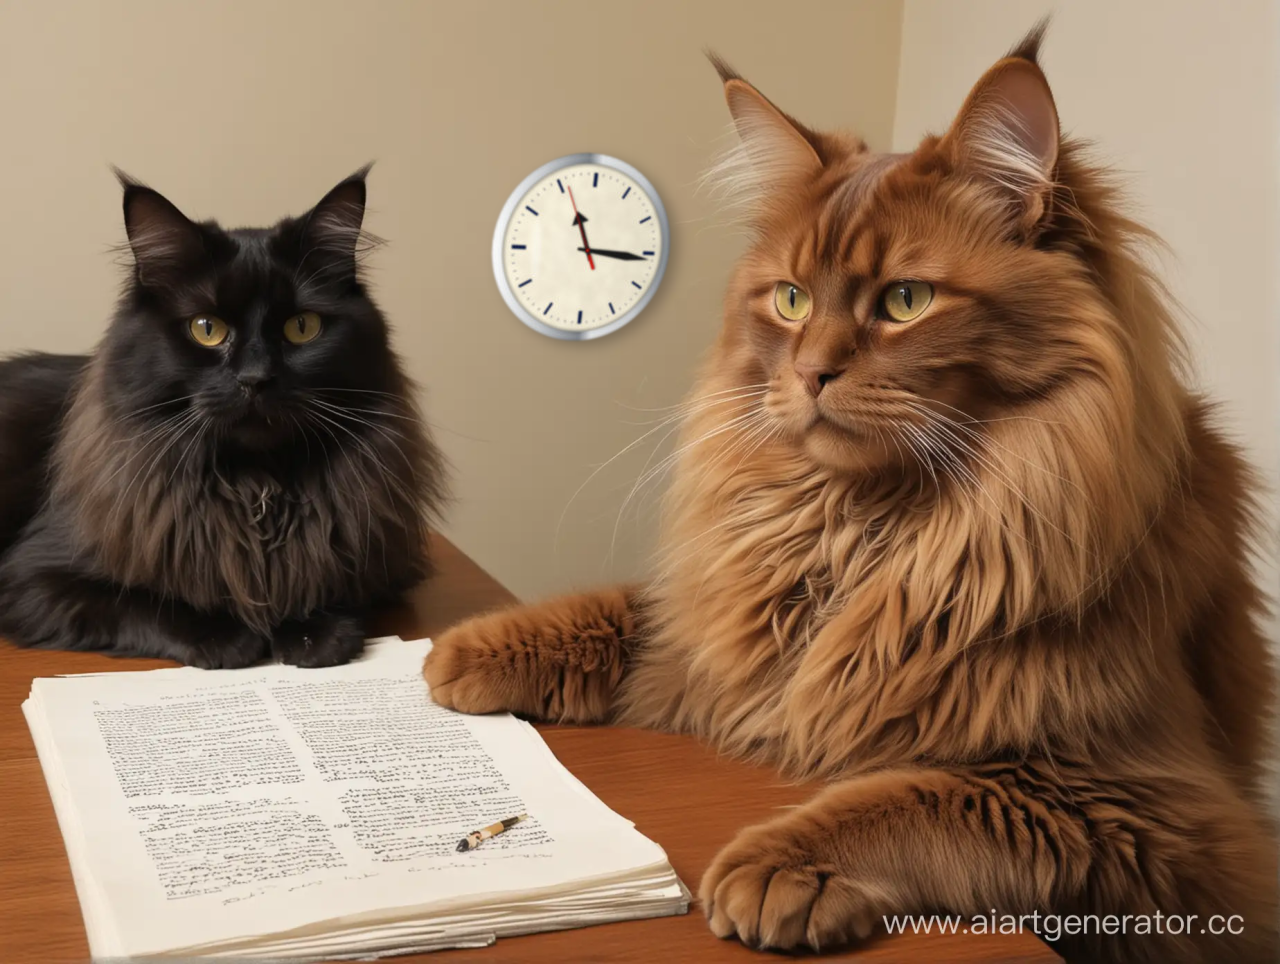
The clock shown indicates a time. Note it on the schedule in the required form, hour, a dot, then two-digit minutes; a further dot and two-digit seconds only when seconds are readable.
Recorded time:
11.15.56
